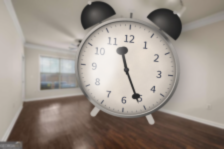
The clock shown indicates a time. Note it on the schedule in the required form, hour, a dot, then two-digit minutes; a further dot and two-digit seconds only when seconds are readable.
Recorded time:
11.26
